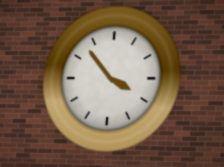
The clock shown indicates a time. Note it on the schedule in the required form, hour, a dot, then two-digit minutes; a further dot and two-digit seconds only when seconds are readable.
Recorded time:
3.53
